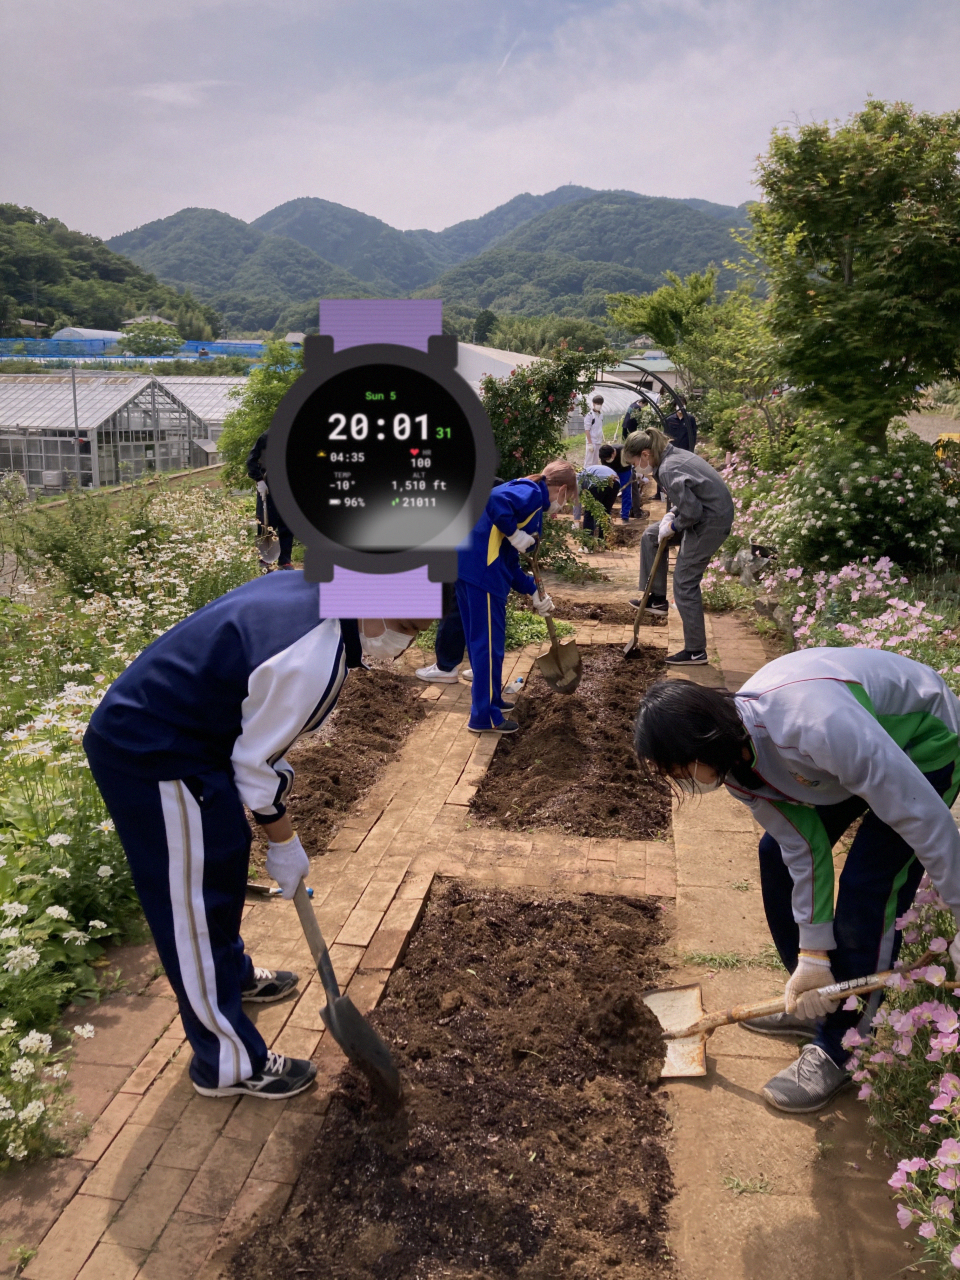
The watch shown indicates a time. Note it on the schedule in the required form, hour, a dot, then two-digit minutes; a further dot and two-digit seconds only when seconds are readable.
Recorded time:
20.01.31
